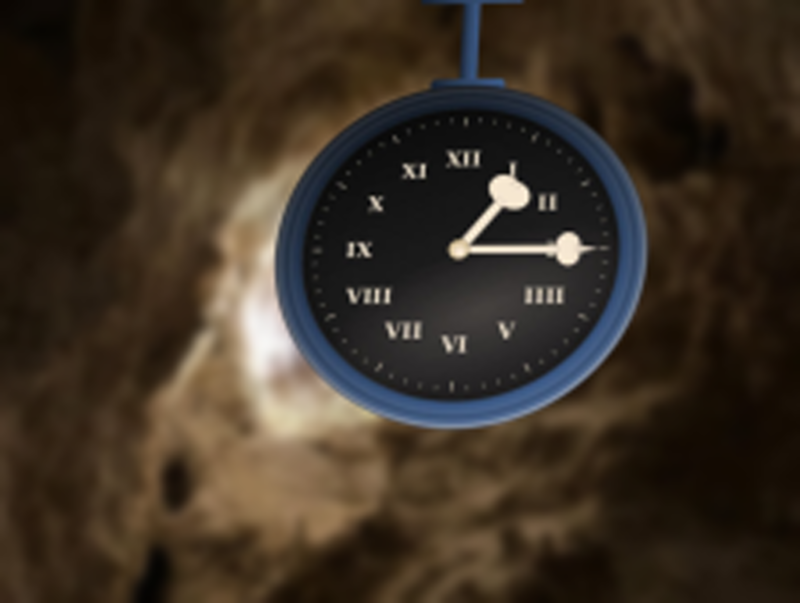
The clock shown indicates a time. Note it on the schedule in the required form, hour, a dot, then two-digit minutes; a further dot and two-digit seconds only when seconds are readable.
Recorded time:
1.15
